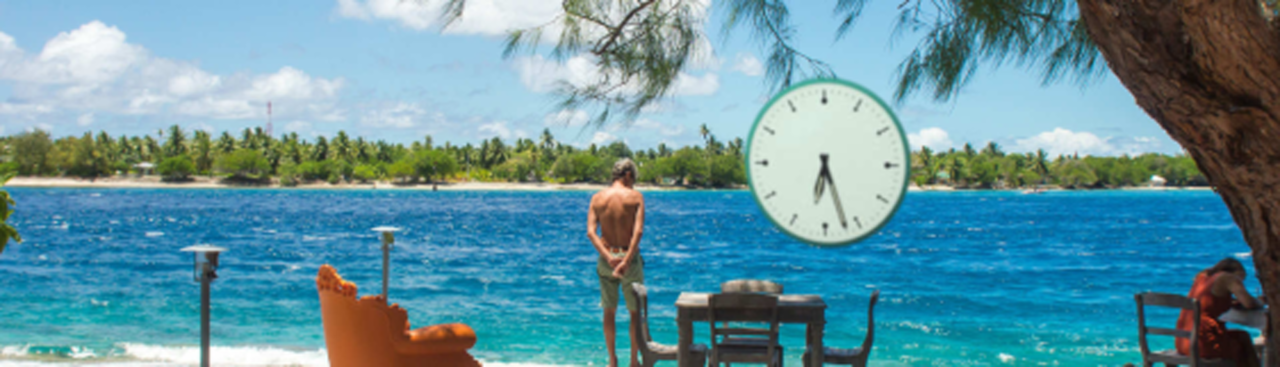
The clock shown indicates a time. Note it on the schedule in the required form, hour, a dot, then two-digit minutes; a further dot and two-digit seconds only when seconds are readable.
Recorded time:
6.27
